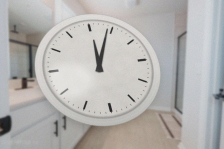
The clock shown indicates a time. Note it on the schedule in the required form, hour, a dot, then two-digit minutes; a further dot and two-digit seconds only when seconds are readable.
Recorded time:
12.04
